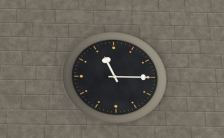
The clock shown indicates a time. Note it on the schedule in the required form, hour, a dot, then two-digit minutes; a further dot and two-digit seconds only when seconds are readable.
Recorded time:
11.15
